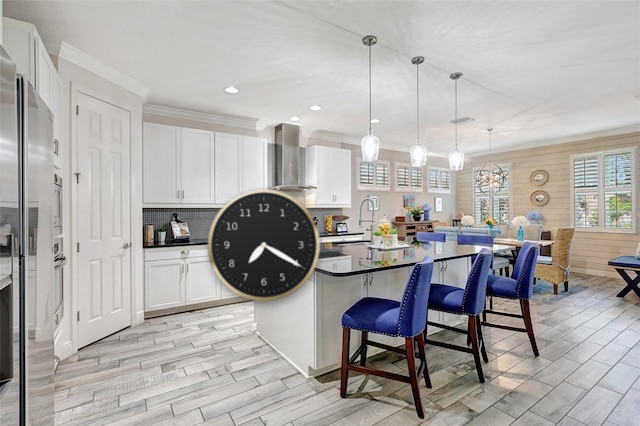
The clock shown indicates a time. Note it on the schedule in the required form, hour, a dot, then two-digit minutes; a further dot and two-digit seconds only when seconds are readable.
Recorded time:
7.20
